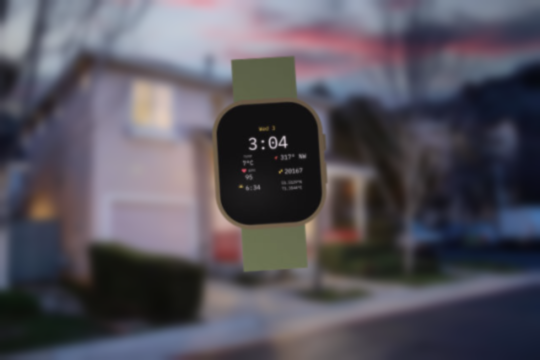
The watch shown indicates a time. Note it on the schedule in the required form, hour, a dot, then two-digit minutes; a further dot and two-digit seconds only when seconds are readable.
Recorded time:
3.04
